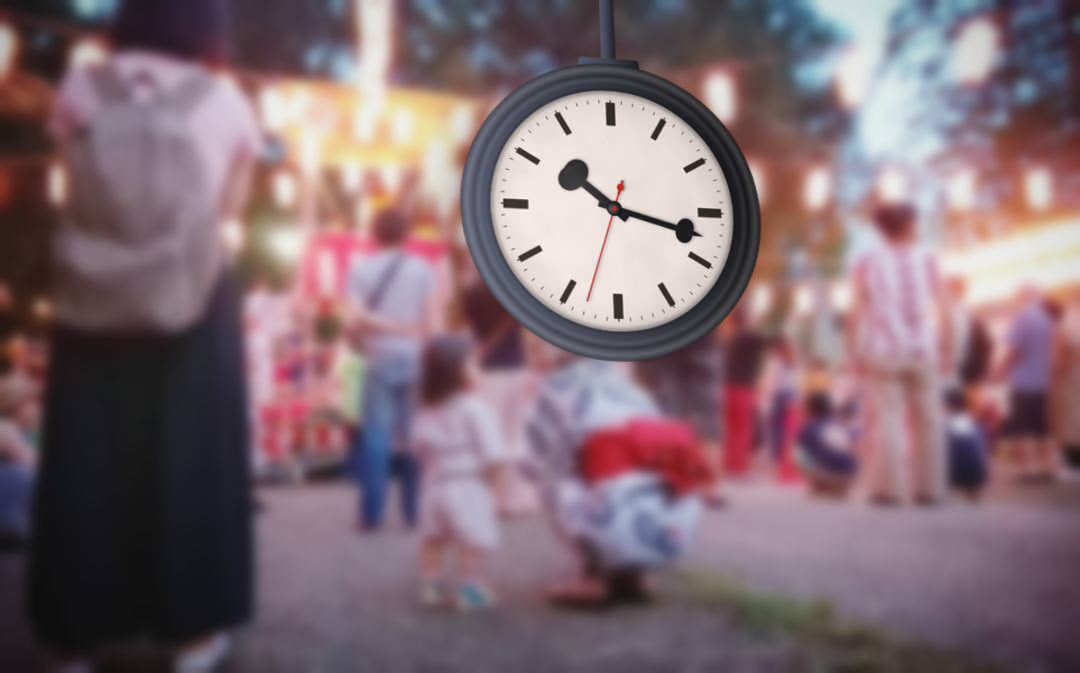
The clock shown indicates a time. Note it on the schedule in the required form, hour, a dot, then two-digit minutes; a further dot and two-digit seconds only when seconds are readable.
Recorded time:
10.17.33
